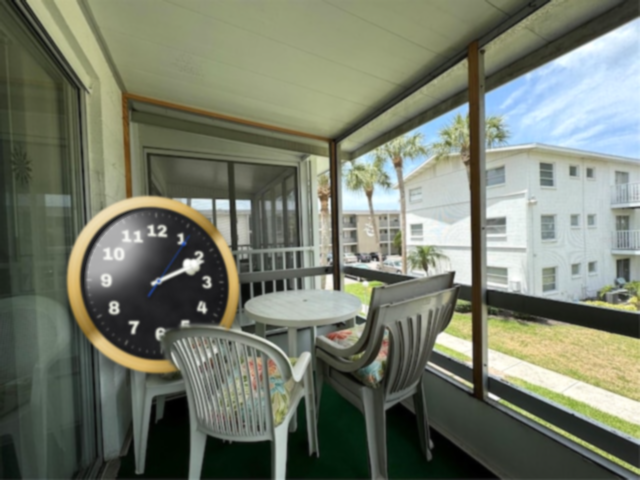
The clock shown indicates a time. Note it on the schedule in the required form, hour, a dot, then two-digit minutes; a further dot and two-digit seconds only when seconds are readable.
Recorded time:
2.11.06
